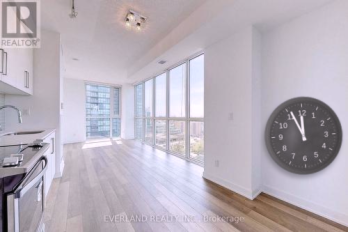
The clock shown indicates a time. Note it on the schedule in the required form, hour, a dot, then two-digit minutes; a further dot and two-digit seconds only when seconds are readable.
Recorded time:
11.56
